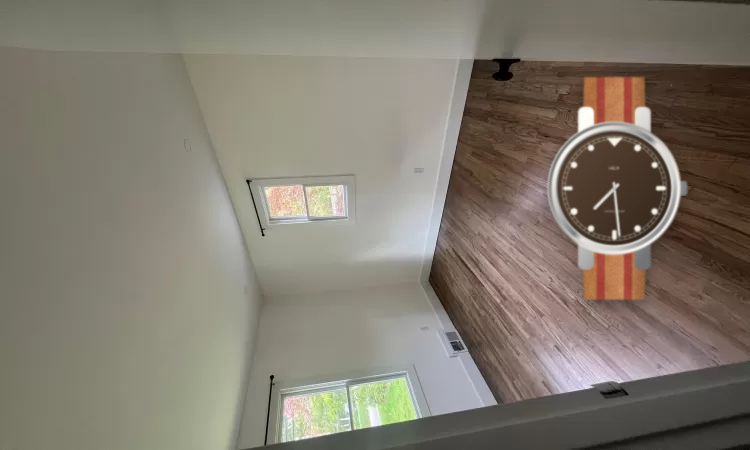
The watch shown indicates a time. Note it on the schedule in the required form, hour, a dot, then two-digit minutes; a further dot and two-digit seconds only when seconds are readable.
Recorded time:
7.29
